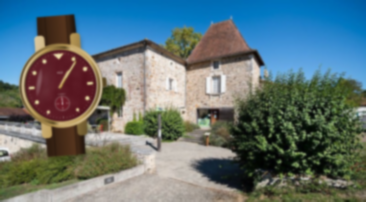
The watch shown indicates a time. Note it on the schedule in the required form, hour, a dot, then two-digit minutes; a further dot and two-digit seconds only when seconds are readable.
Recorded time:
1.06
